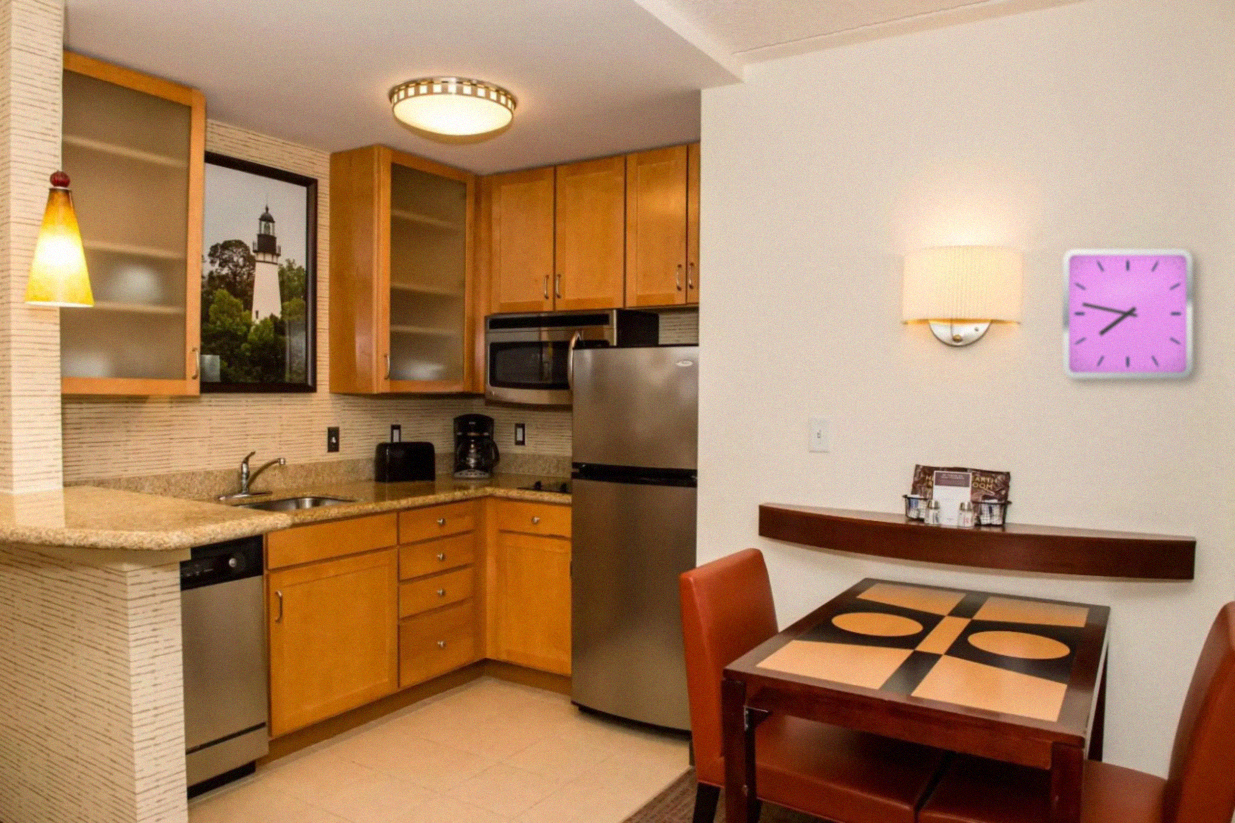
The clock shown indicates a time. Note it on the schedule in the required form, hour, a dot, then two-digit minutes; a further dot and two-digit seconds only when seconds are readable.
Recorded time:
7.47
